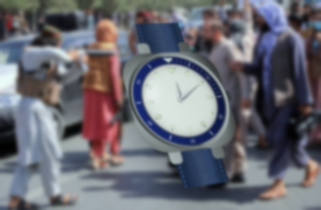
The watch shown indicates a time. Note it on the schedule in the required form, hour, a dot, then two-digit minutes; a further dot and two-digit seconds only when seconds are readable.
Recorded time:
12.10
